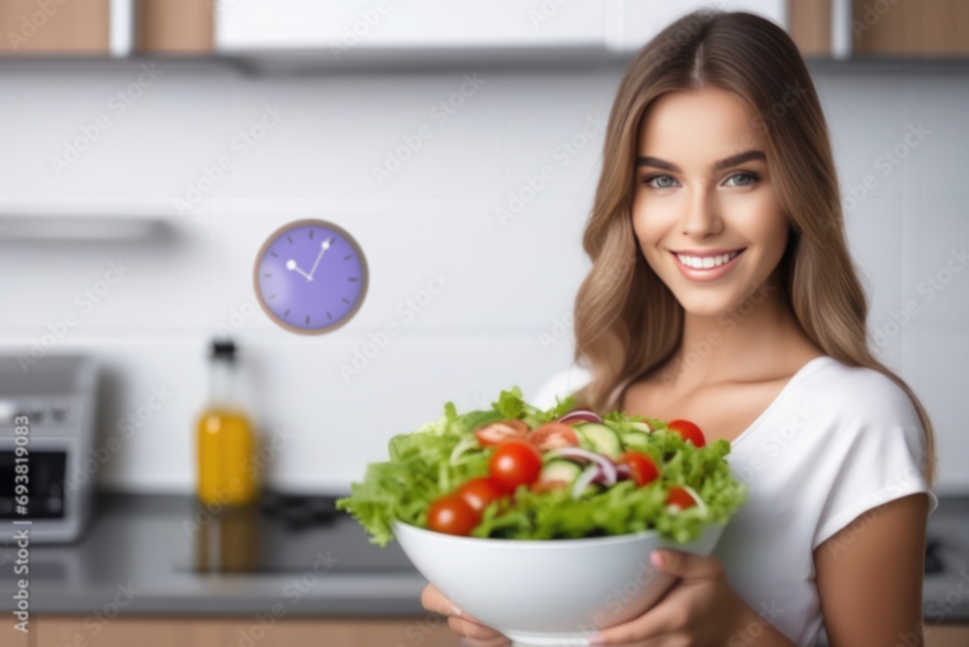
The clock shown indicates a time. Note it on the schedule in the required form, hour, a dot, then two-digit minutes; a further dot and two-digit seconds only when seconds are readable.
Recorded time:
10.04
